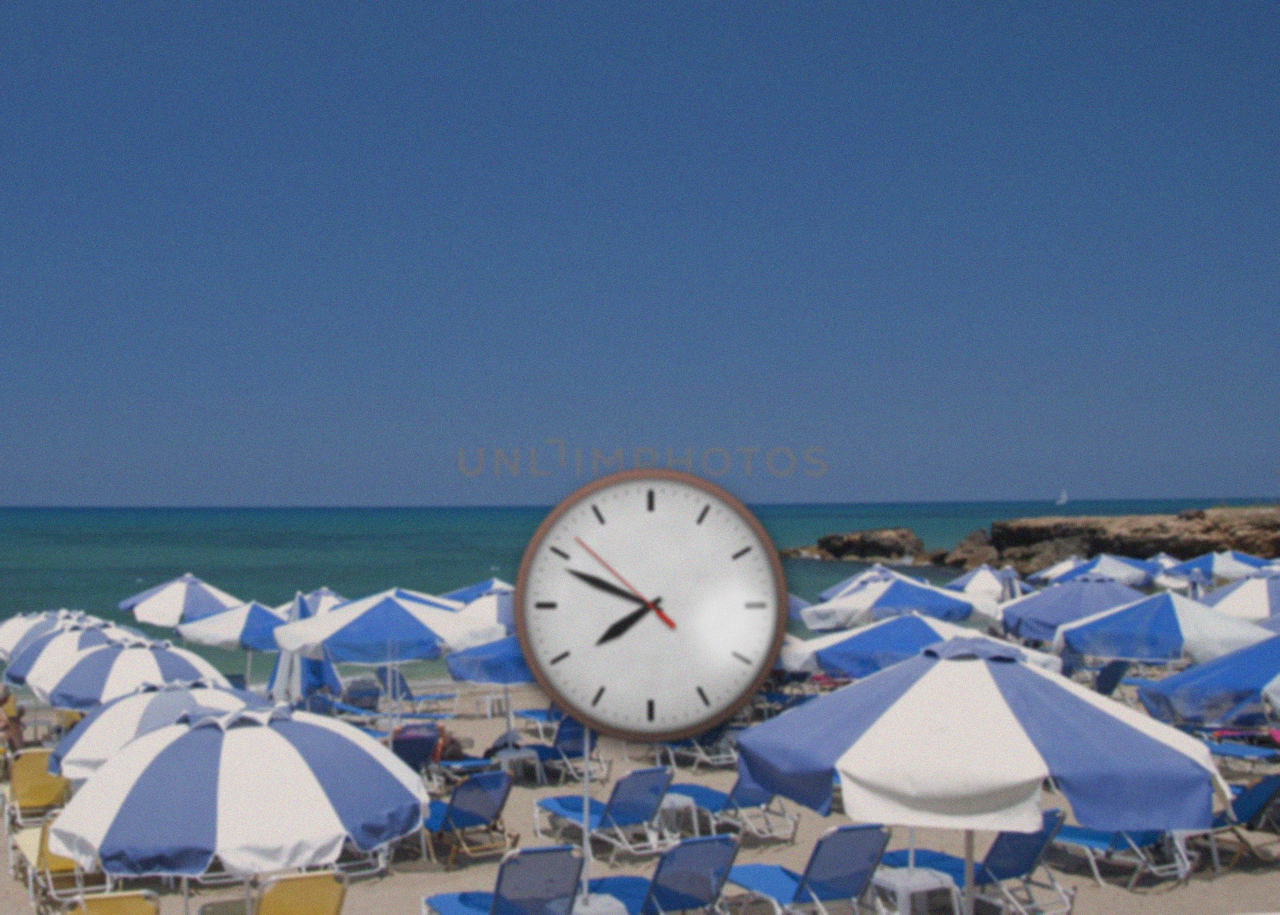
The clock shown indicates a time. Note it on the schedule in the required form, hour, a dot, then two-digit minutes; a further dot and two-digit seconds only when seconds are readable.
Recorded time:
7.48.52
